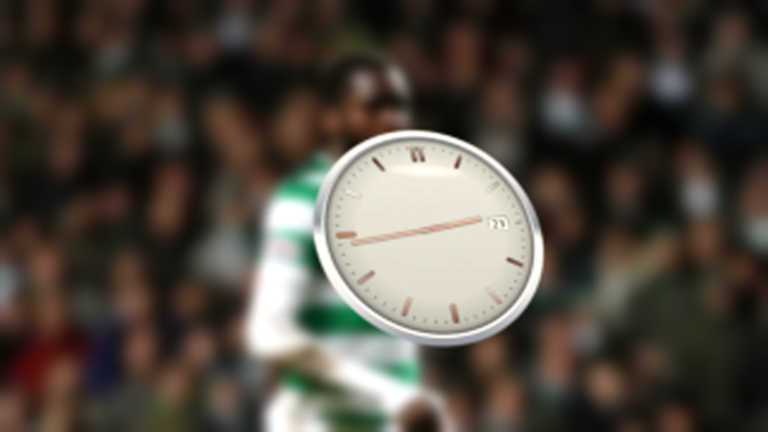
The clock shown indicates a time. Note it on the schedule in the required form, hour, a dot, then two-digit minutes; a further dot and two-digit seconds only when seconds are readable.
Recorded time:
2.44
